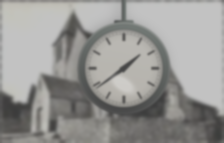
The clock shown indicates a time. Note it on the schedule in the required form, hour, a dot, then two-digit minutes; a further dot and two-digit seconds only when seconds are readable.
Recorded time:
1.39
